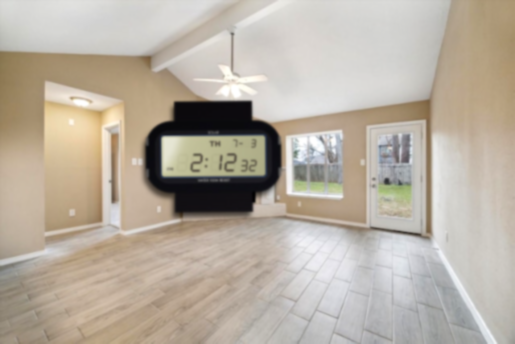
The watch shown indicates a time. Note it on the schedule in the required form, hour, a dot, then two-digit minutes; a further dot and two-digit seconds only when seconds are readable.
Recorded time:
2.12.32
